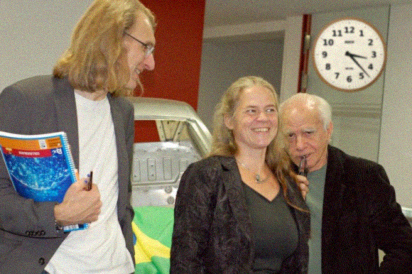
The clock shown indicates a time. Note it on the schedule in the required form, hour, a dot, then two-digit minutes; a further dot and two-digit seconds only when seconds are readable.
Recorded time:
3.23
